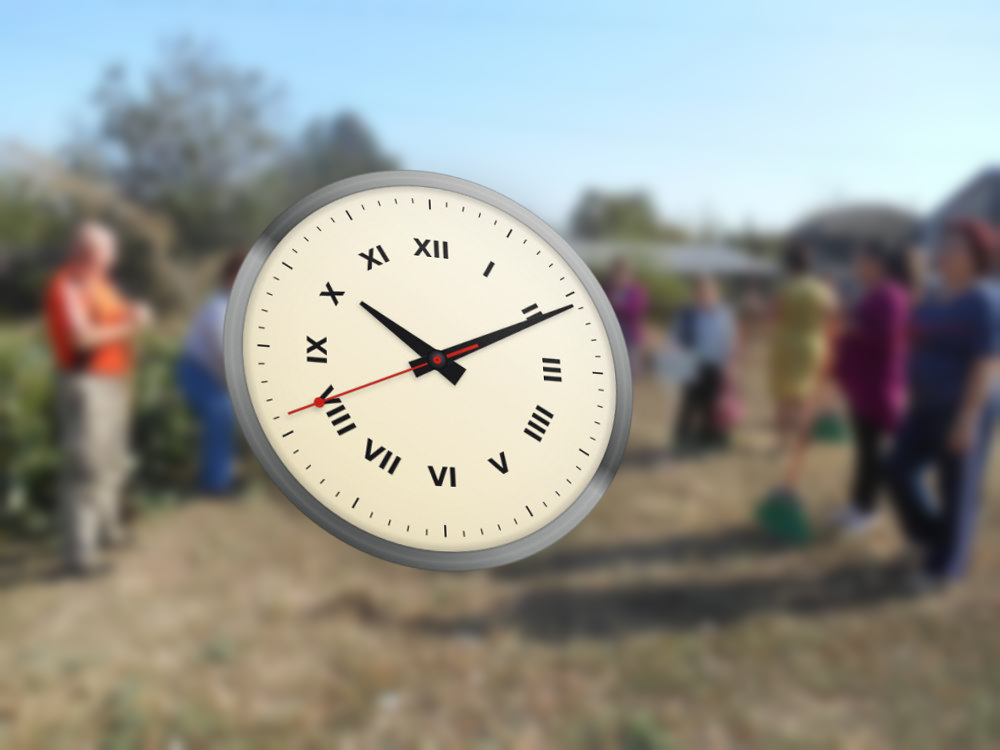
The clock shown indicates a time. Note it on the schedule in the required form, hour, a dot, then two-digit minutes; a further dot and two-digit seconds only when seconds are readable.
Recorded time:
10.10.41
